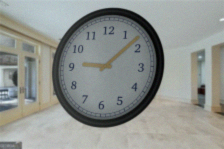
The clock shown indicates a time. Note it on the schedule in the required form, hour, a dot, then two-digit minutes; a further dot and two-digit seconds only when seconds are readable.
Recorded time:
9.08
